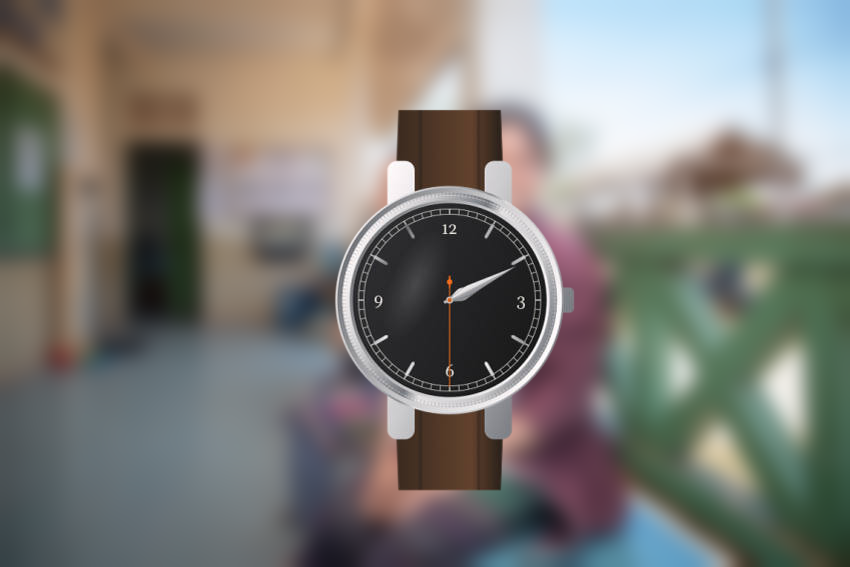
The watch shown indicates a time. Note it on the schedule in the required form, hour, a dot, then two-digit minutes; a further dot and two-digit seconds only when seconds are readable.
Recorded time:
2.10.30
